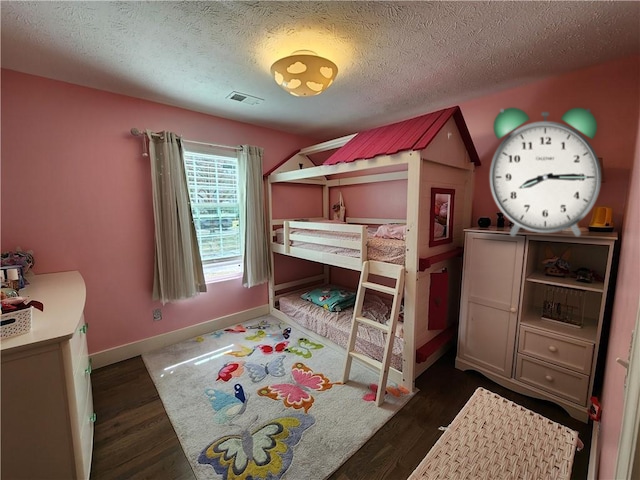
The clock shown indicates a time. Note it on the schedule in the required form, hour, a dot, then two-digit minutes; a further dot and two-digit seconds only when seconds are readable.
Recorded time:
8.15
